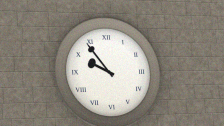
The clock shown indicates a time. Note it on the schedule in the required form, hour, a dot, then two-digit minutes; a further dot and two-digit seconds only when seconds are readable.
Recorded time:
9.54
